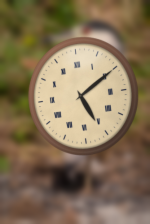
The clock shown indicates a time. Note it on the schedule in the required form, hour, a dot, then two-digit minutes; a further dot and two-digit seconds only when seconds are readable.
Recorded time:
5.10
